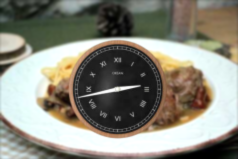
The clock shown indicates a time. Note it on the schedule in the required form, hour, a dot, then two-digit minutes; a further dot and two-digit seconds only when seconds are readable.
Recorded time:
2.43
